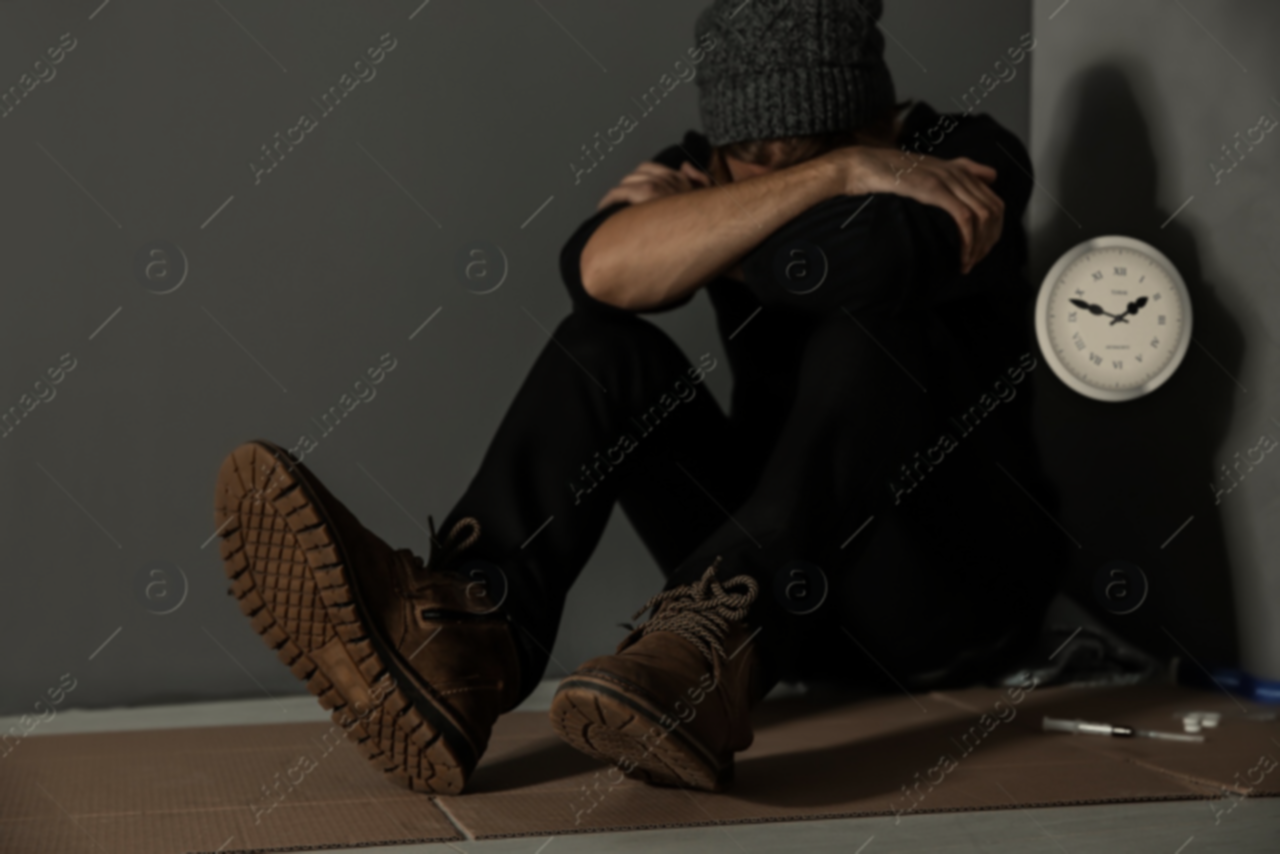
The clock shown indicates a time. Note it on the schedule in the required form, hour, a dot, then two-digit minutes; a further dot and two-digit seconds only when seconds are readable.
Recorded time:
1.48
